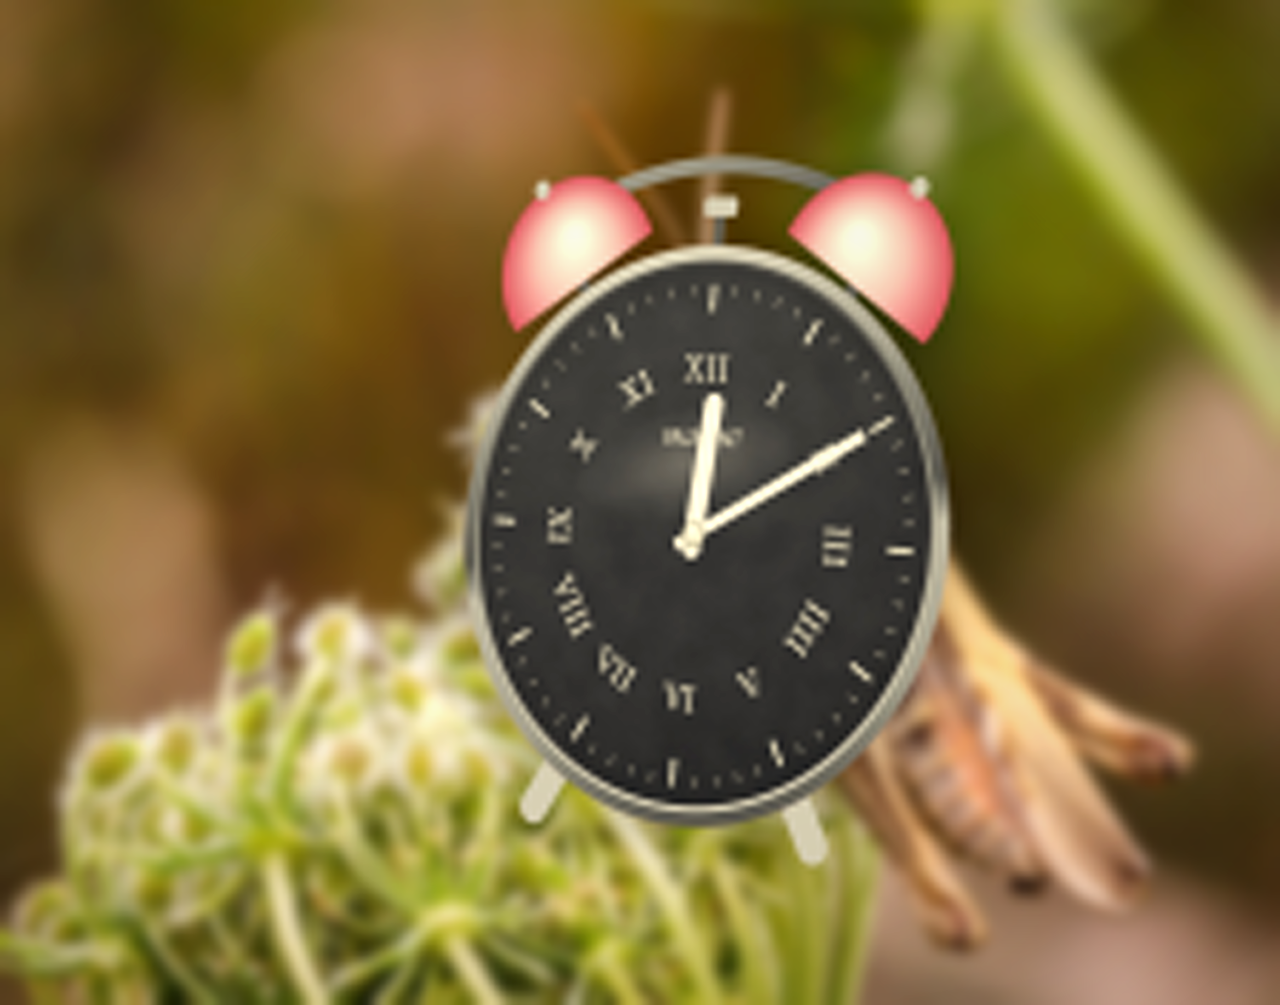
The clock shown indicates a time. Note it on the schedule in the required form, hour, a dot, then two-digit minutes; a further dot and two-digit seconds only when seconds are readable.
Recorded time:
12.10
